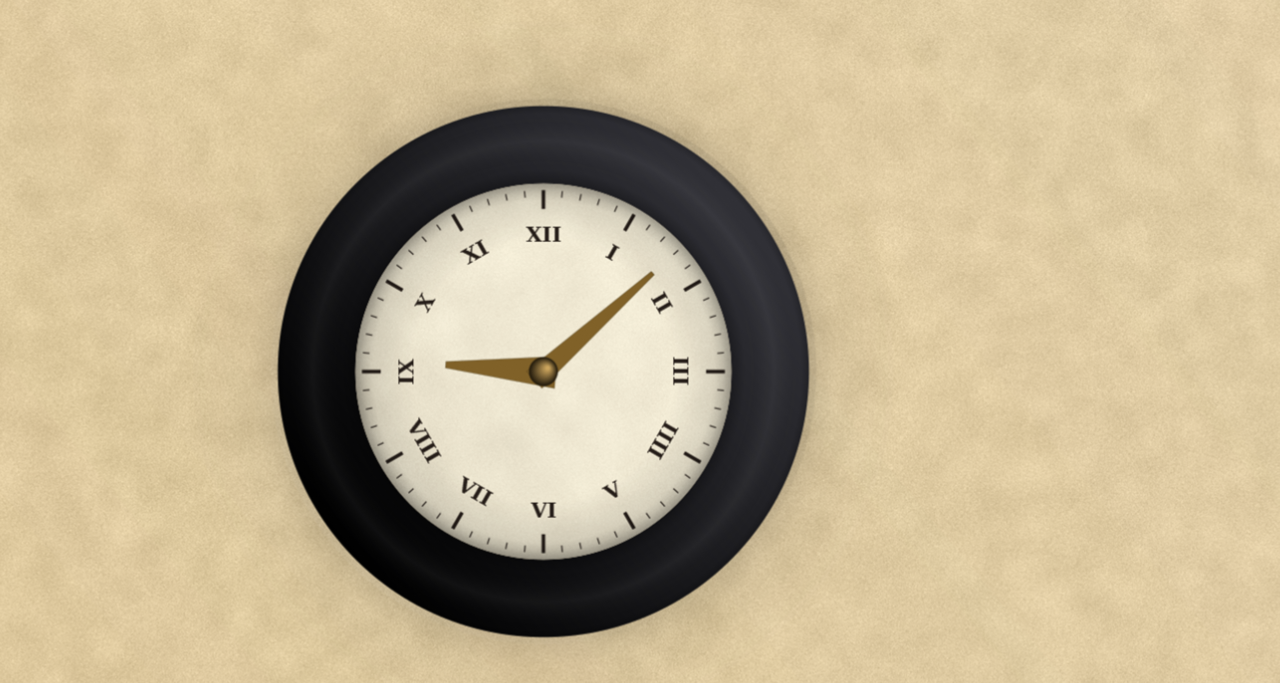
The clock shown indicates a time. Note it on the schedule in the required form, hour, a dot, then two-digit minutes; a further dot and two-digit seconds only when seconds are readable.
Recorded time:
9.08
